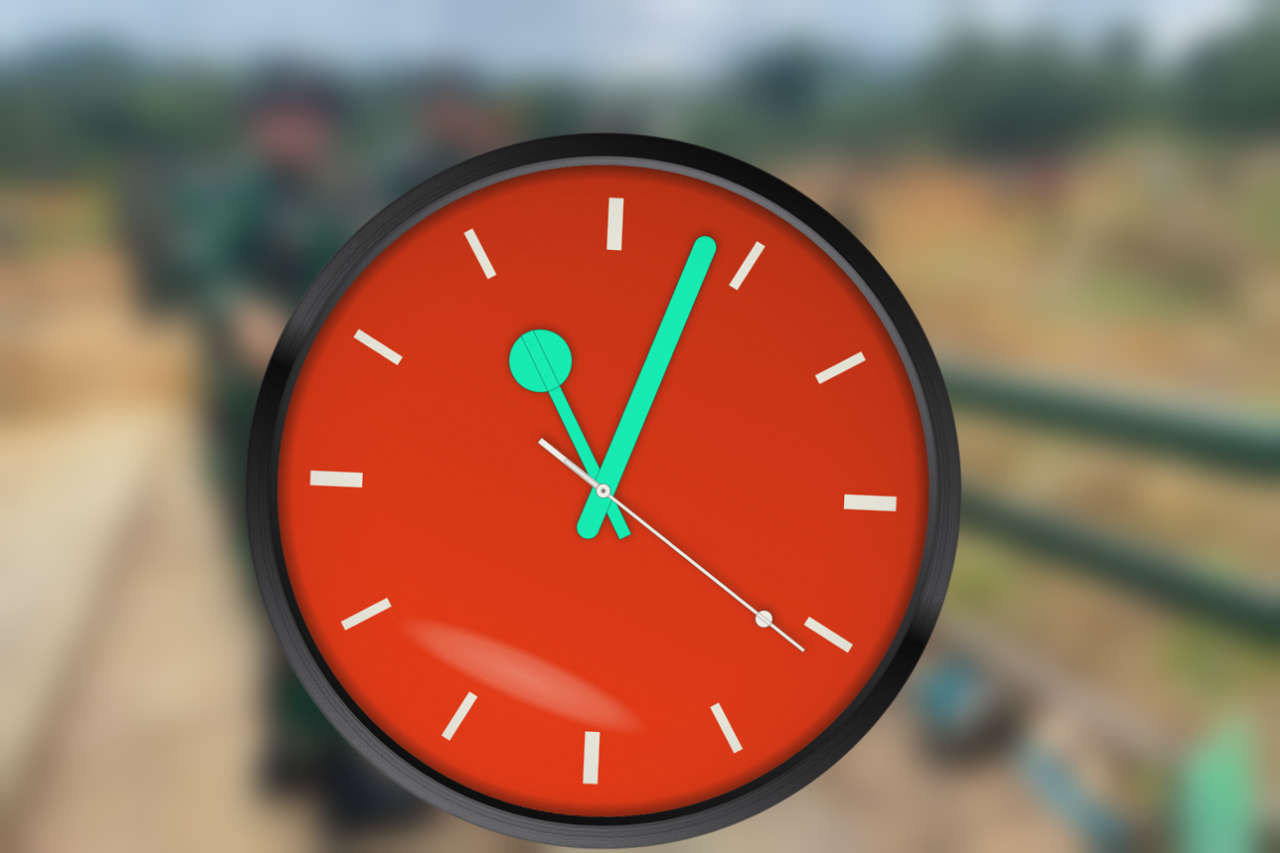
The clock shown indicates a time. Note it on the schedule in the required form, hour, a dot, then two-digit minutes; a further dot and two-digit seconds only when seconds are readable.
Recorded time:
11.03.21
